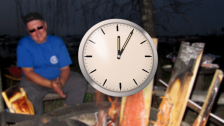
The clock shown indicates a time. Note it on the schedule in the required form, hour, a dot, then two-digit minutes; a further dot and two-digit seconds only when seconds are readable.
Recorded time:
12.05
